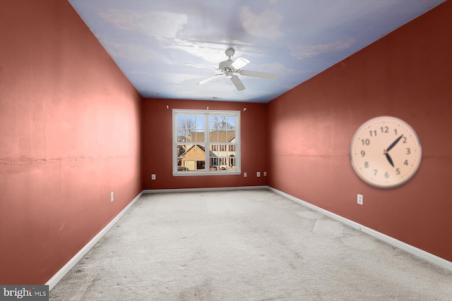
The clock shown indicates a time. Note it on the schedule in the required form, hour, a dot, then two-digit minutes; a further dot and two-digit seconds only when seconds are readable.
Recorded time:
5.08
